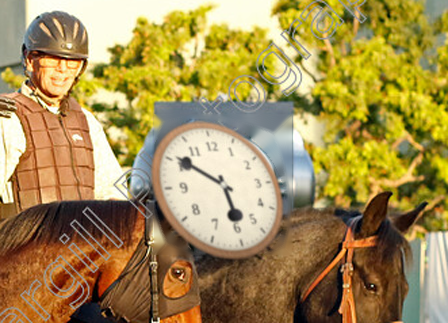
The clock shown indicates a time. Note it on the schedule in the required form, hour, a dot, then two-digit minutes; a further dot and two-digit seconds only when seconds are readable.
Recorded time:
5.51
